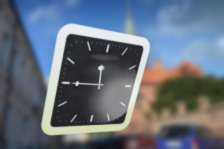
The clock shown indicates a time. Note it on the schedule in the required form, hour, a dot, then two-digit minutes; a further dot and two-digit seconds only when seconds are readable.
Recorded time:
11.45
